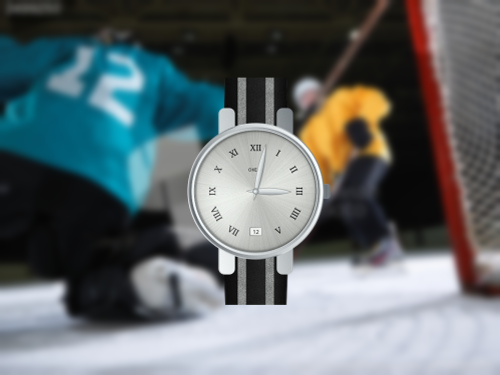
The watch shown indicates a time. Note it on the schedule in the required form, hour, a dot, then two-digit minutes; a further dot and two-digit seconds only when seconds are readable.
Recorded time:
3.02
